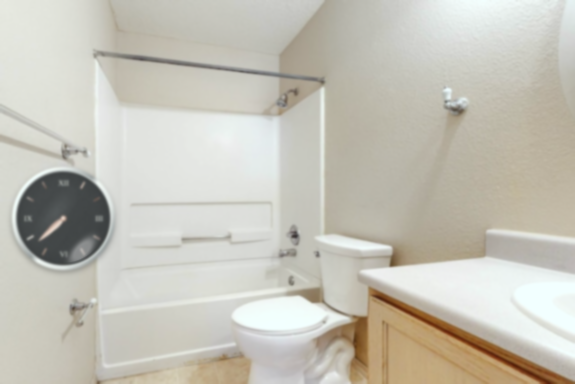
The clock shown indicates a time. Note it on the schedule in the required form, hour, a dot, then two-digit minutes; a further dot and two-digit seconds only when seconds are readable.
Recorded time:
7.38
